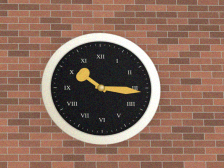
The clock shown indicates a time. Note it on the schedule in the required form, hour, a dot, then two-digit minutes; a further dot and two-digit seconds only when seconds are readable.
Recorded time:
10.16
